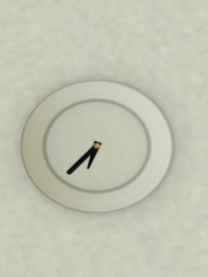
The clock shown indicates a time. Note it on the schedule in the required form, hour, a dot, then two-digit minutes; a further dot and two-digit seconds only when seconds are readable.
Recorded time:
6.37
